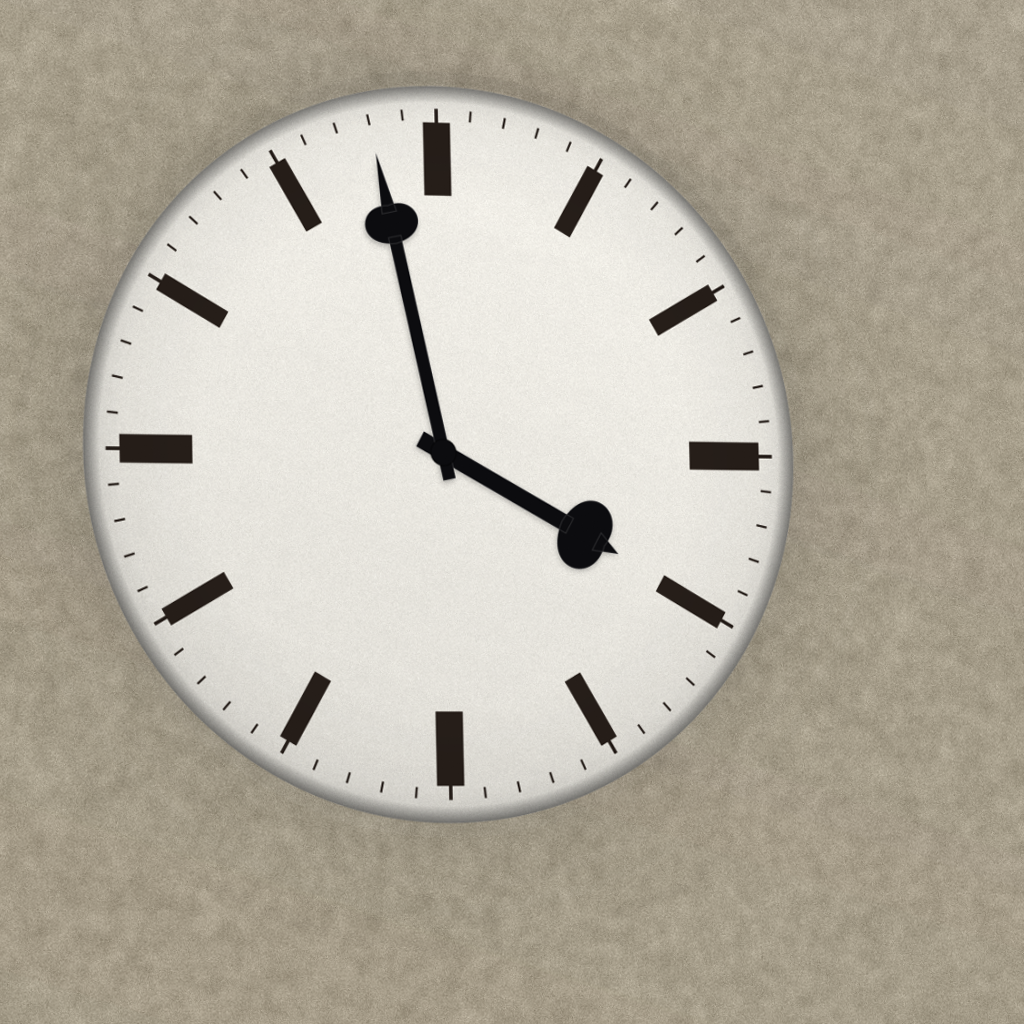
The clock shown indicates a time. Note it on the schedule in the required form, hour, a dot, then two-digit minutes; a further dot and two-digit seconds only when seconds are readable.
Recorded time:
3.58
